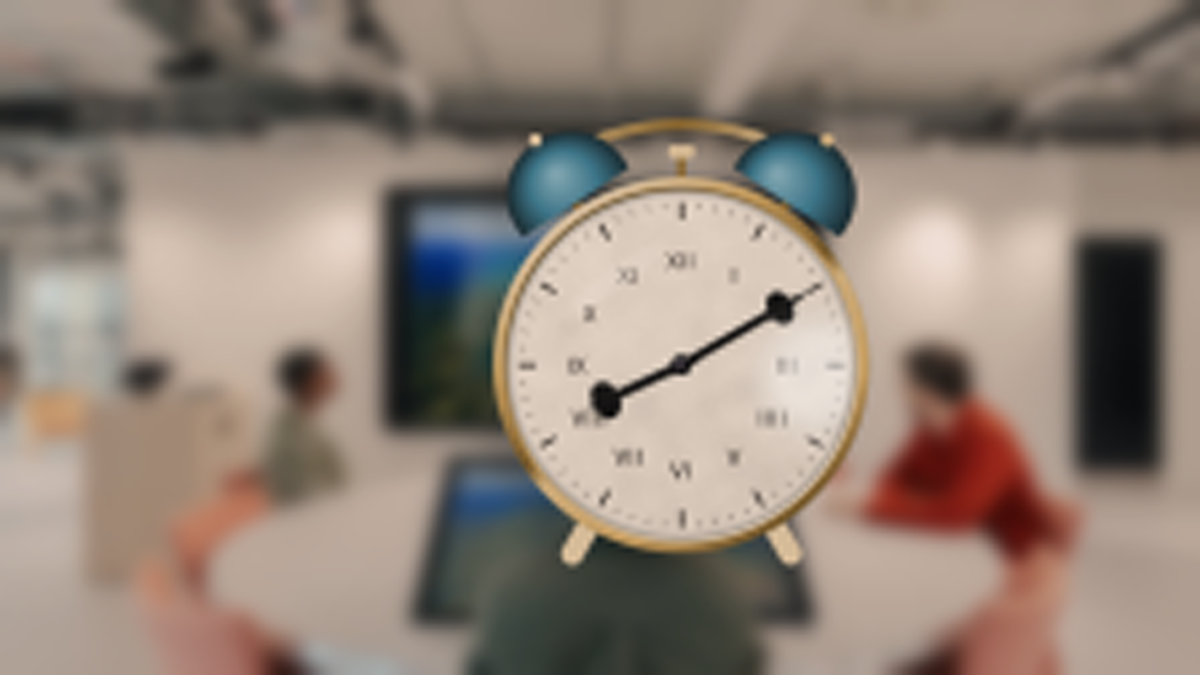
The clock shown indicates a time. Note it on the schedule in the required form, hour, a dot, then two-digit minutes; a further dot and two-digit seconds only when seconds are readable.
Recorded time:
8.10
